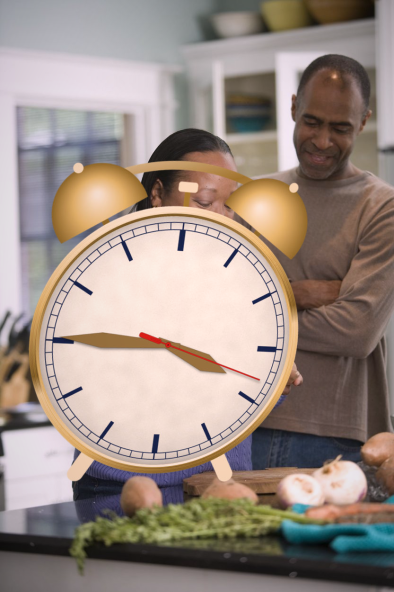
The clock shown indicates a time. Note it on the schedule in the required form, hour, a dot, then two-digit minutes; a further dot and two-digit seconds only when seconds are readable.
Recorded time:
3.45.18
